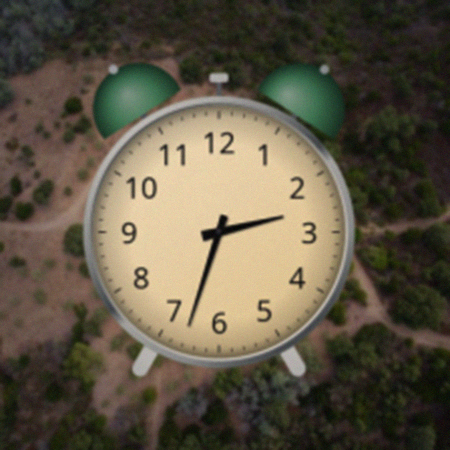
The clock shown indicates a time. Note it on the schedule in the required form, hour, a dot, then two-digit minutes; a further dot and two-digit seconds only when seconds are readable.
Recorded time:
2.33
